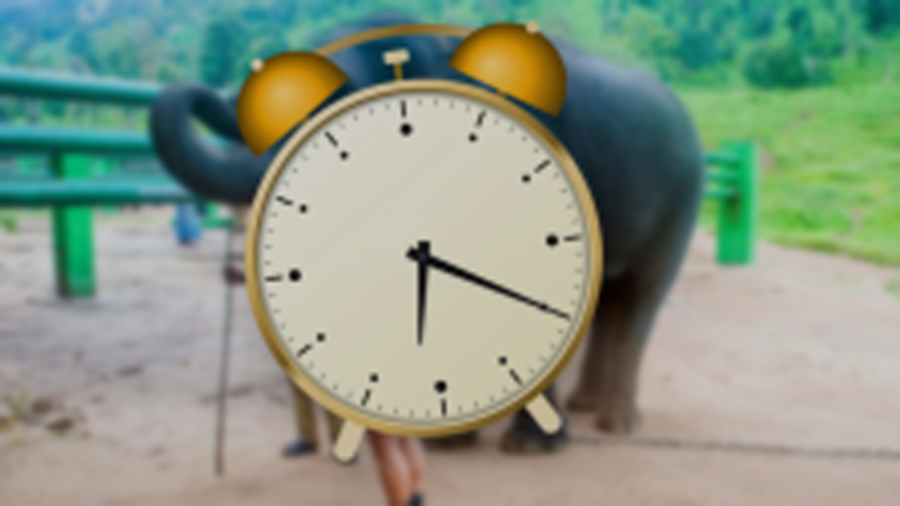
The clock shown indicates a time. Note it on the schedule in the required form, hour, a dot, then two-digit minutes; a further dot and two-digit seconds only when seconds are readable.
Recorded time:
6.20
